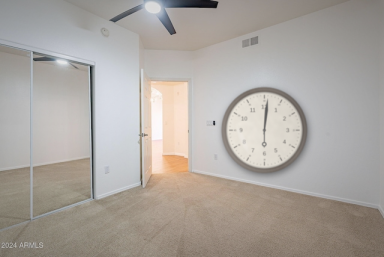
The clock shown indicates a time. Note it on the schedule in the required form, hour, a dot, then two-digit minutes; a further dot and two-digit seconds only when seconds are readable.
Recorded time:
6.01
